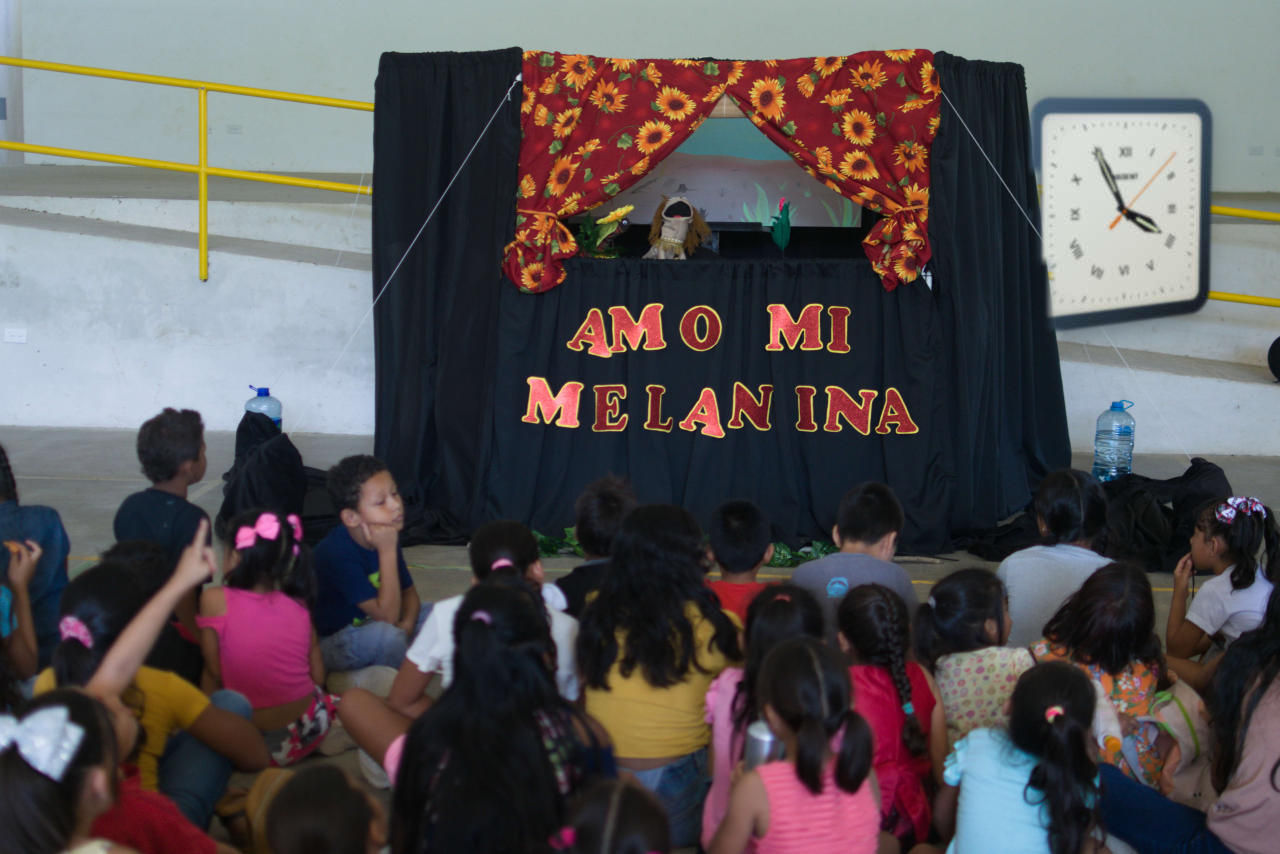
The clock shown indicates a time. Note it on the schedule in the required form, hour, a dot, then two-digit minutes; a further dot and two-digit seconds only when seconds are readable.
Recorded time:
3.55.08
